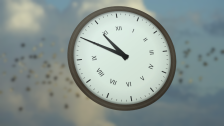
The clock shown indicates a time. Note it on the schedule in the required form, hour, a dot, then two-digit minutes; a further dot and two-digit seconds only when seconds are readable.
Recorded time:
10.50
